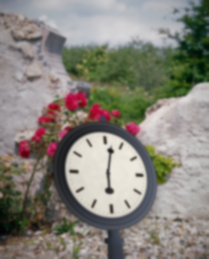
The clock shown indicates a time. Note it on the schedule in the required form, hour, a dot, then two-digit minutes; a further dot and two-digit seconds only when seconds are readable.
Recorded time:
6.02
